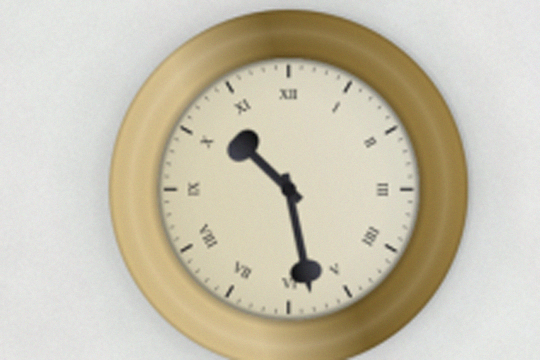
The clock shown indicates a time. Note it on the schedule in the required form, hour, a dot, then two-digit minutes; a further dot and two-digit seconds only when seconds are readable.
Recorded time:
10.28
